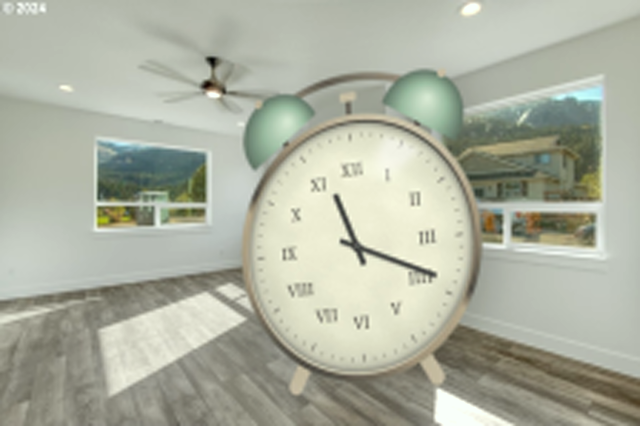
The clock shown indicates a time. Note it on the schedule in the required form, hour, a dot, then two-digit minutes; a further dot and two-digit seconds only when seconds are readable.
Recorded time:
11.19
